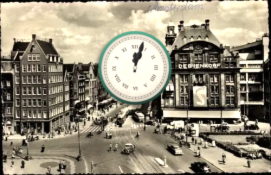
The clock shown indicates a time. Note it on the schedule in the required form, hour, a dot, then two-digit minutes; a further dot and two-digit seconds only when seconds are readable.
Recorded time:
12.03
